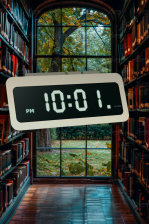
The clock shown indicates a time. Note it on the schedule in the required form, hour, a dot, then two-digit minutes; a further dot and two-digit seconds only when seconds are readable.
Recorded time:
10.01
